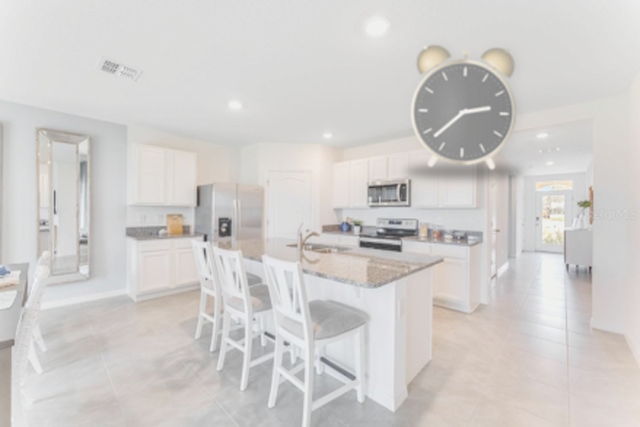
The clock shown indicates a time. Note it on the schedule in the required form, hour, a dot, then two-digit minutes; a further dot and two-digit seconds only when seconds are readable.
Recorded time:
2.38
